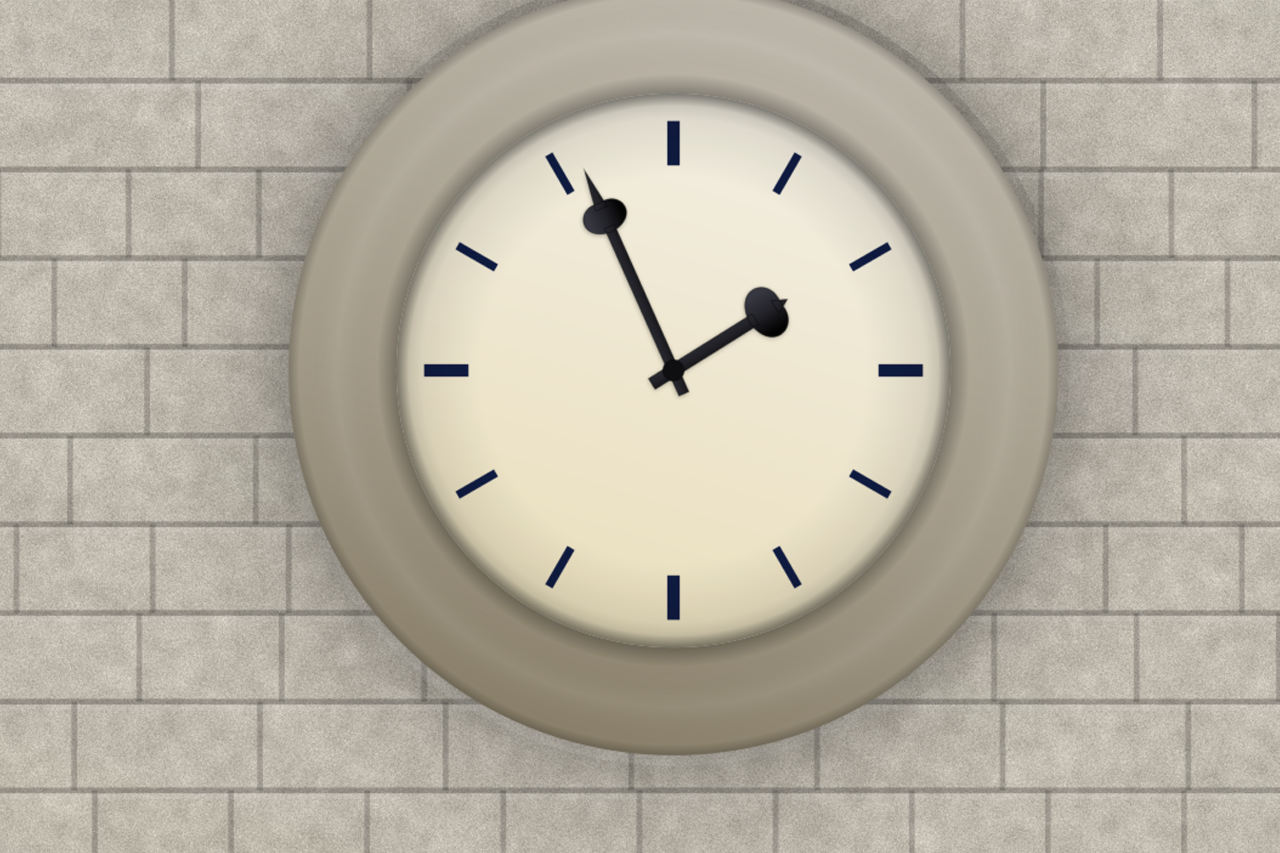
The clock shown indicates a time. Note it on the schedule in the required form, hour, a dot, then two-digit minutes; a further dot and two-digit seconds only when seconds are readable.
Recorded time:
1.56
